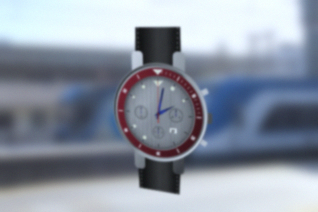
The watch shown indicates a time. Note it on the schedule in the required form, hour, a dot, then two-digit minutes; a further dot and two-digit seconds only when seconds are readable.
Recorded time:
2.02
